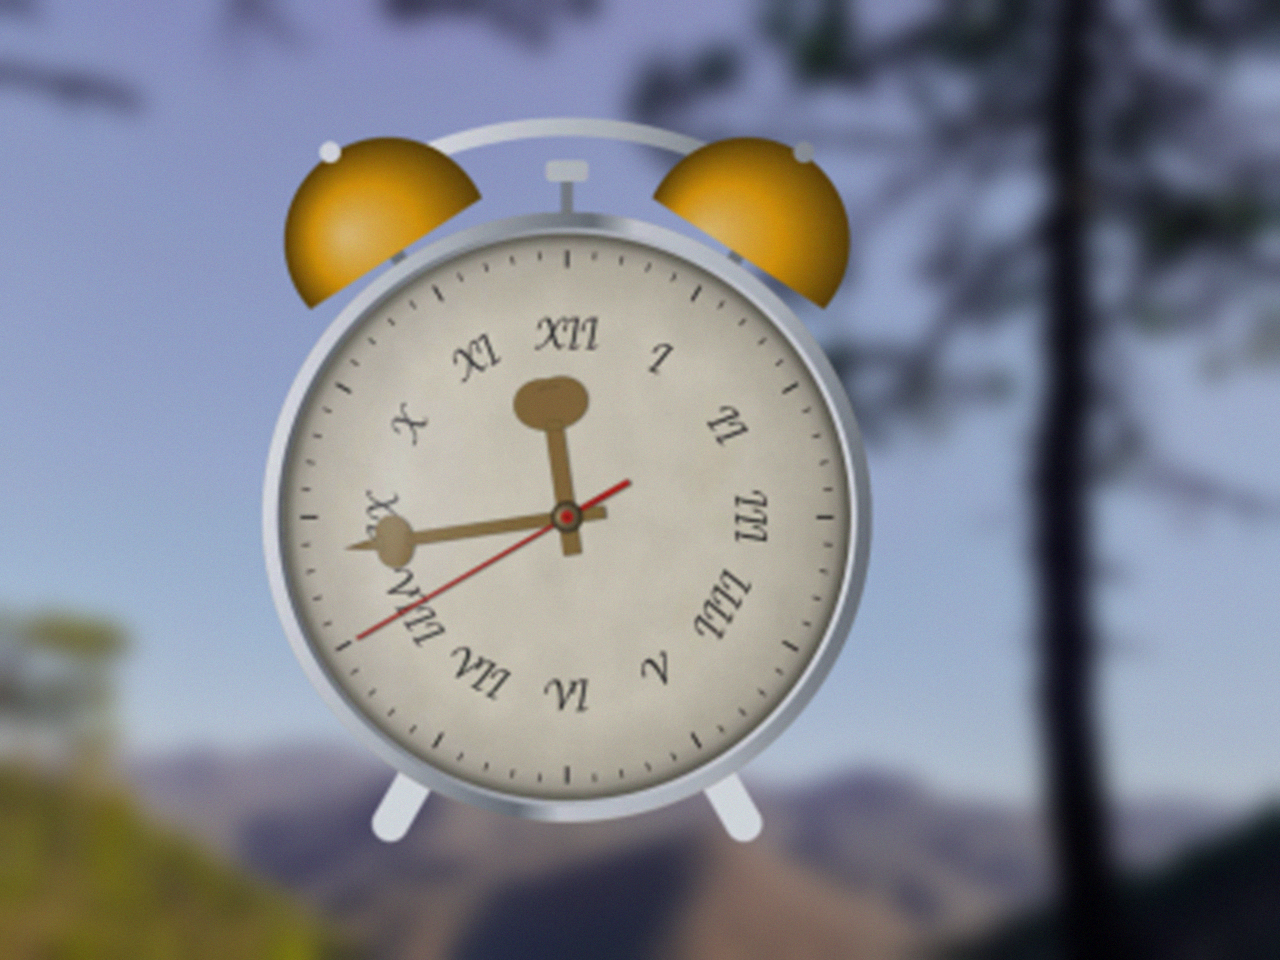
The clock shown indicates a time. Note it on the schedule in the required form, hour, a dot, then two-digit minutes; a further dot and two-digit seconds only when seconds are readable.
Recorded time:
11.43.40
